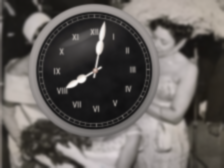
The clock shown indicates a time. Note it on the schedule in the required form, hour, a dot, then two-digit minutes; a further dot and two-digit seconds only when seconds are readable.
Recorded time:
8.02
